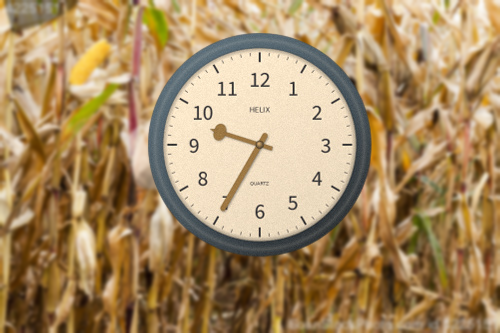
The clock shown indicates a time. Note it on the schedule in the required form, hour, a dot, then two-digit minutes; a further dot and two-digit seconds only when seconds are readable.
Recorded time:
9.35
